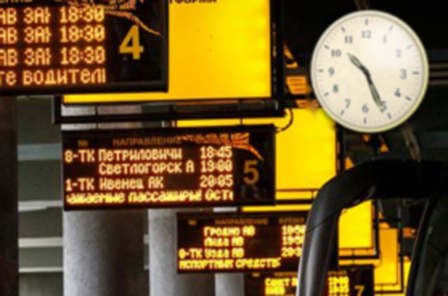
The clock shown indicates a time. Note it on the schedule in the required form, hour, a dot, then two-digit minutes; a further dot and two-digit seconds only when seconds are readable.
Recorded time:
10.26
